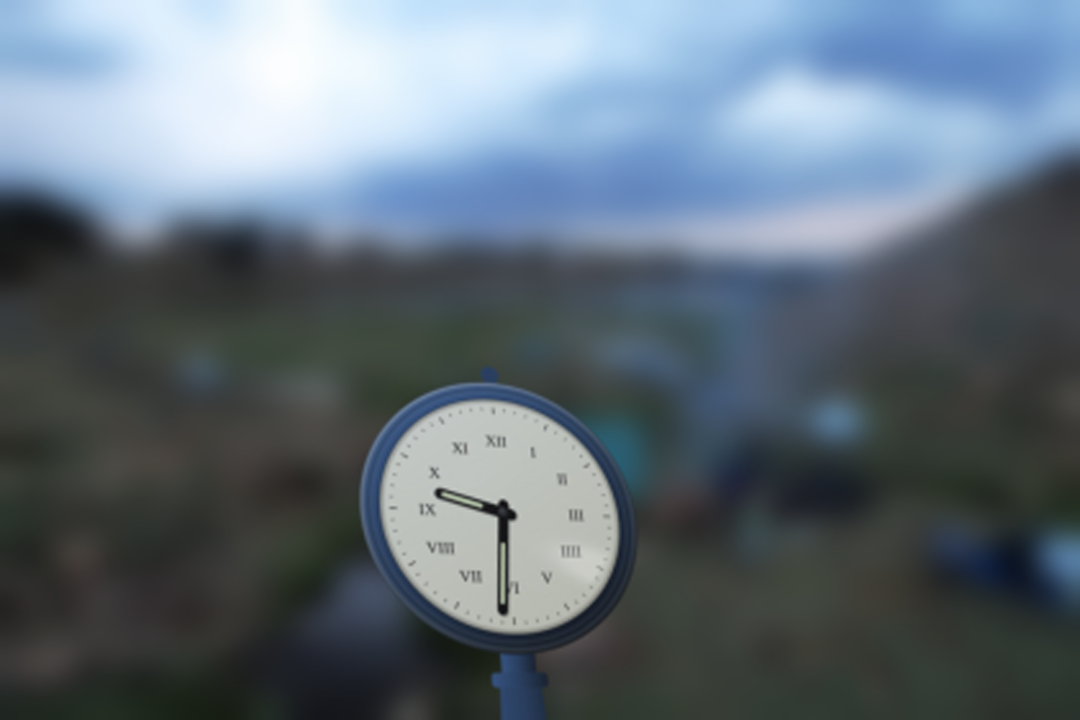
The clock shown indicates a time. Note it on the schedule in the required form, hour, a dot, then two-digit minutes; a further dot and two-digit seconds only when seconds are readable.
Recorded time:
9.31
